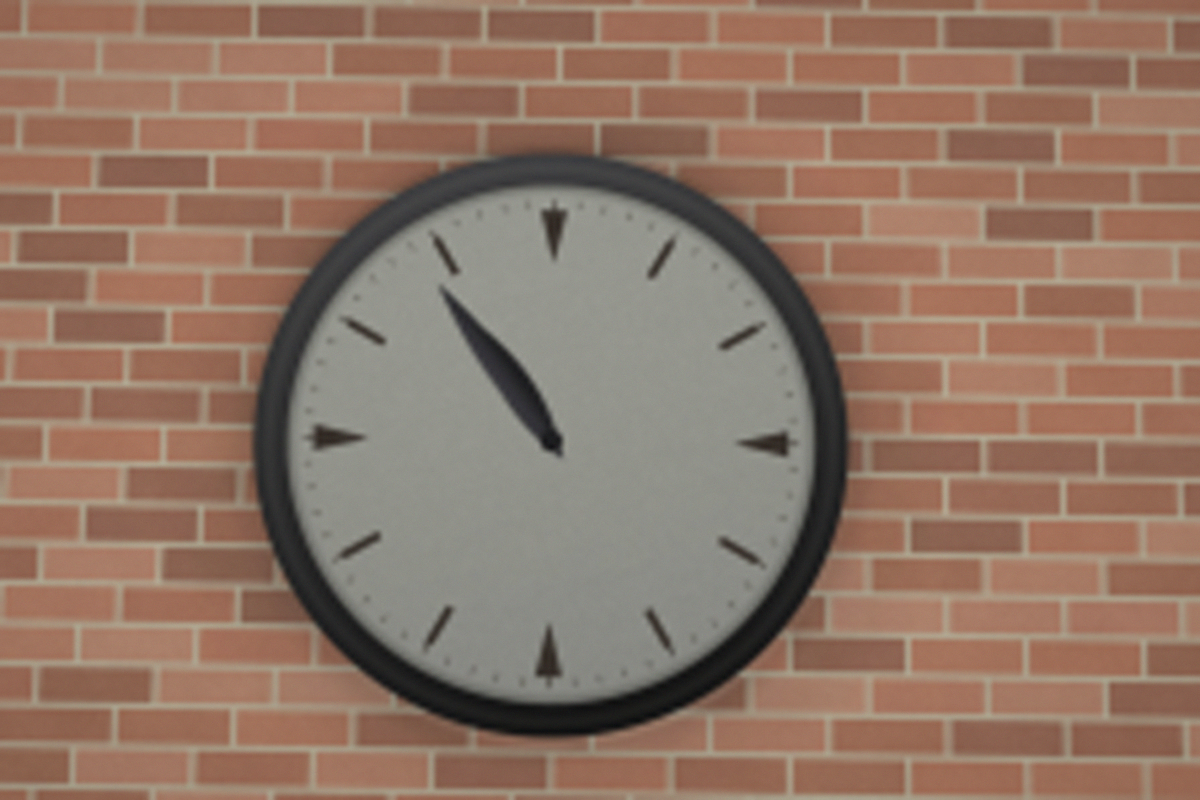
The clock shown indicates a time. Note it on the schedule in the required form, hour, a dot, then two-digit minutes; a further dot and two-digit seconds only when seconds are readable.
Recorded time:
10.54
